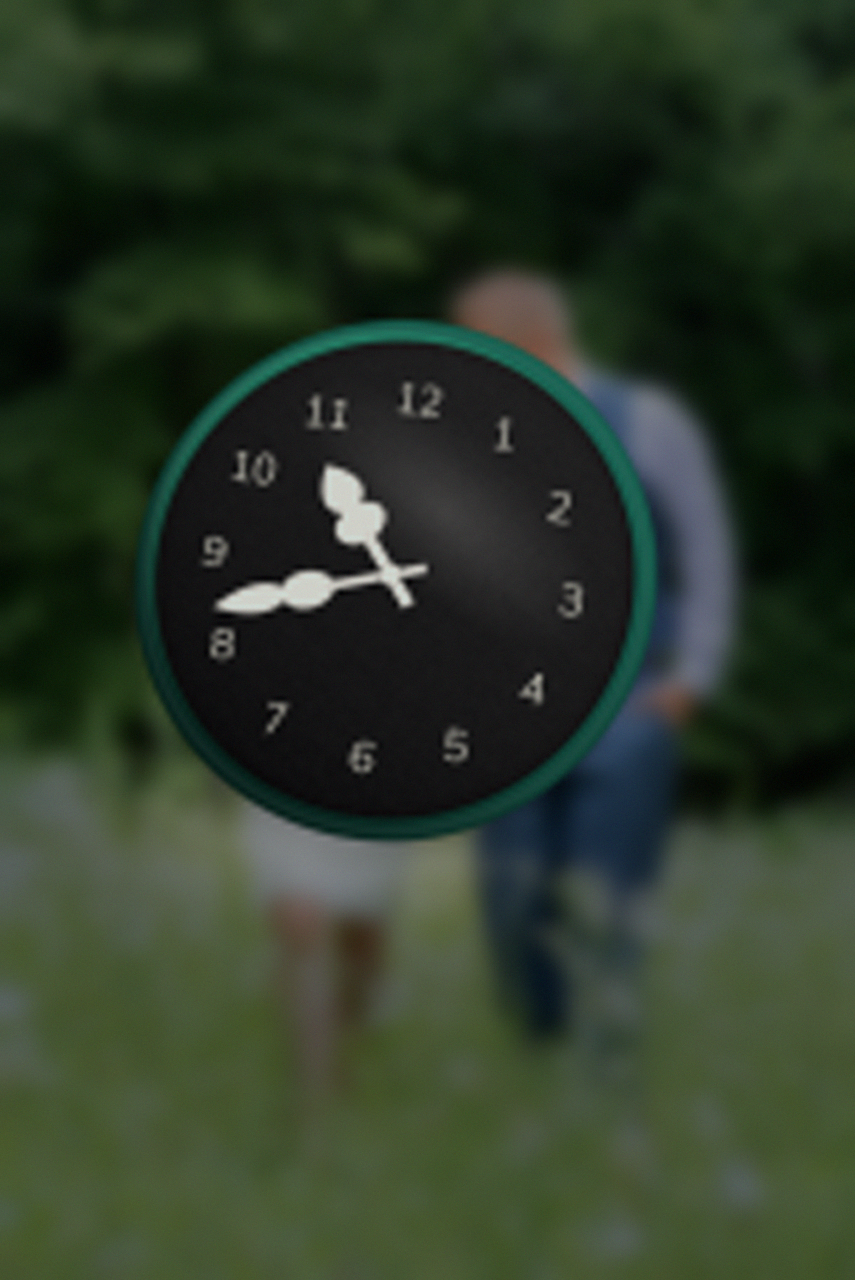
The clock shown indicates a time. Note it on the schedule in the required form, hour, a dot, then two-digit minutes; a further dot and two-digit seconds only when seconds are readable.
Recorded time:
10.42
